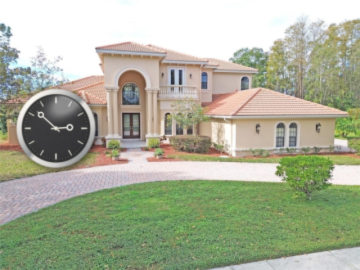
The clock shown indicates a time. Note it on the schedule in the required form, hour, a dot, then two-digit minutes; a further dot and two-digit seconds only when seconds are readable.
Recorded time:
2.52
